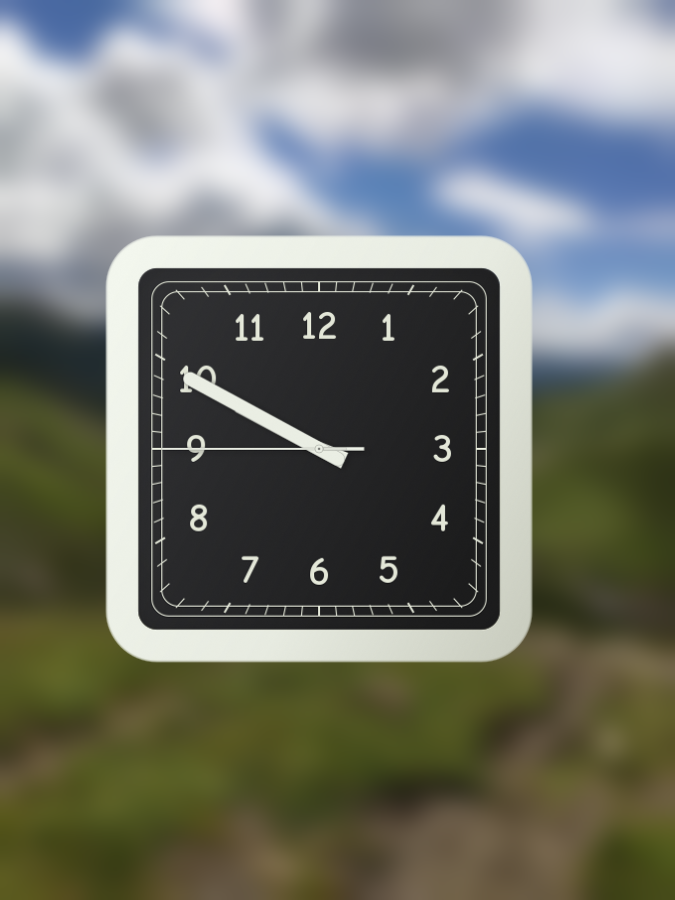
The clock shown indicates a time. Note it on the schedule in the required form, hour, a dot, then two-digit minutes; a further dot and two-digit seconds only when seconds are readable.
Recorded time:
9.49.45
